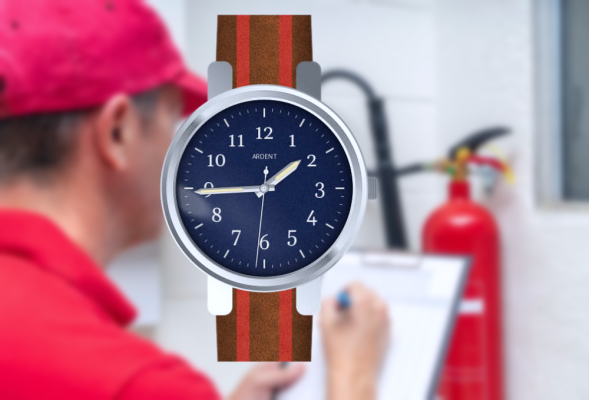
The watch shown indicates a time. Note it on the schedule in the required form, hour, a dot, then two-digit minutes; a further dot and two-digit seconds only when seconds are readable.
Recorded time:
1.44.31
